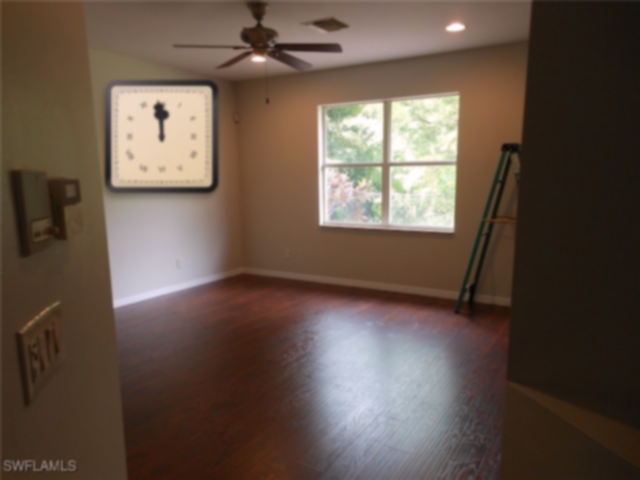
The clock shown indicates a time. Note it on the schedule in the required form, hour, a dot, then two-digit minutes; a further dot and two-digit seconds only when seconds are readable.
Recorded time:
11.59
